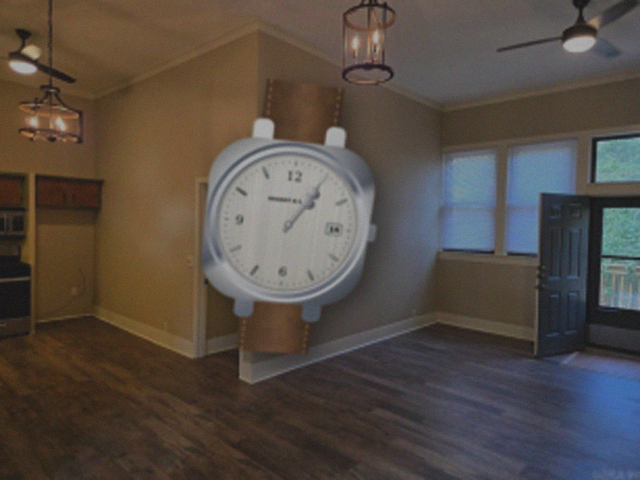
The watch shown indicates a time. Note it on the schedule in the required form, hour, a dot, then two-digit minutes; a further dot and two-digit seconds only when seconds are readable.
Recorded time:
1.05
